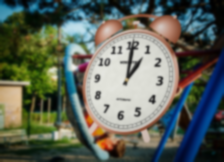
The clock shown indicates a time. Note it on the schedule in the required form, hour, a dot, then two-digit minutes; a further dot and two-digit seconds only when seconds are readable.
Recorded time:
1.00
